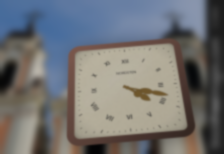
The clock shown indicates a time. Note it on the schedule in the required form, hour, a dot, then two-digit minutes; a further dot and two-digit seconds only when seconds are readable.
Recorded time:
4.18
